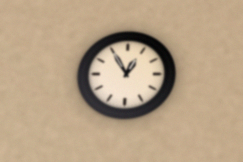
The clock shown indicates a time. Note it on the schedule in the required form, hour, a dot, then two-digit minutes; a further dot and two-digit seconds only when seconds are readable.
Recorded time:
12.55
